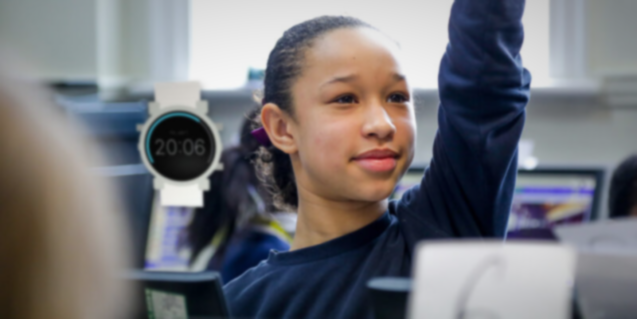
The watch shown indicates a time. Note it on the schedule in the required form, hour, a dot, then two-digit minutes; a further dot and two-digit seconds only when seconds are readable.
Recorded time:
20.06
